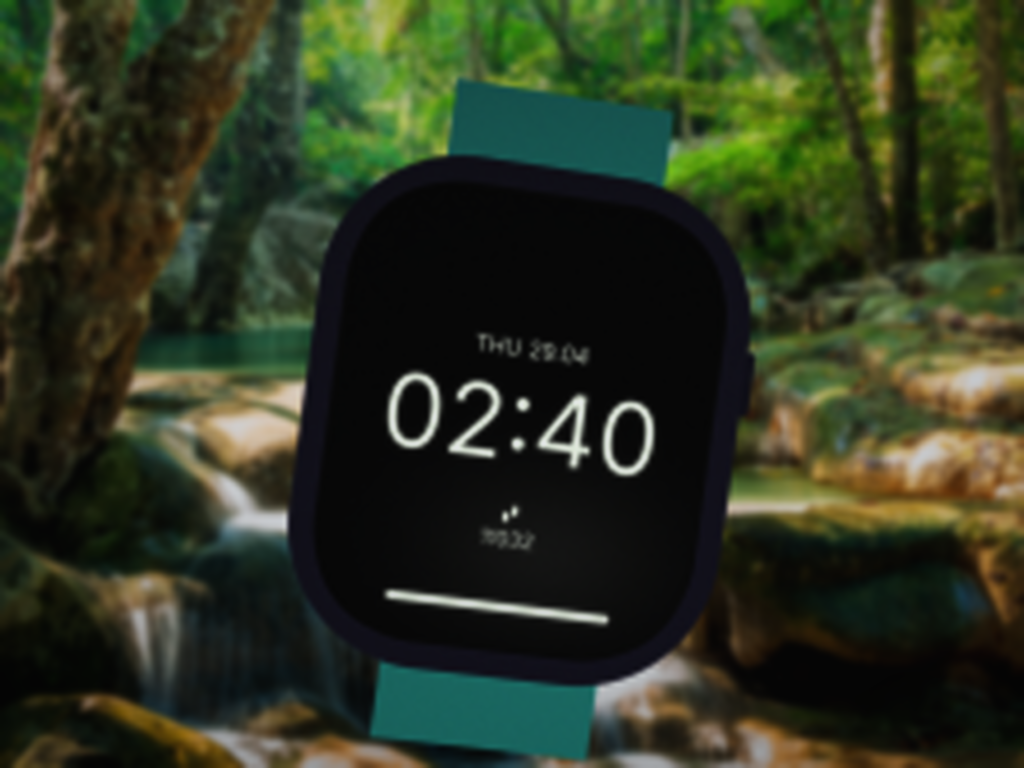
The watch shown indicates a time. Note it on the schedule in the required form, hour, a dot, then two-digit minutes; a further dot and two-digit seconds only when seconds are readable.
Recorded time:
2.40
